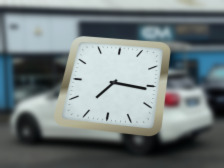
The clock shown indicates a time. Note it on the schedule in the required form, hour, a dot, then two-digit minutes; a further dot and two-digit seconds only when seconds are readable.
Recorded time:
7.16
